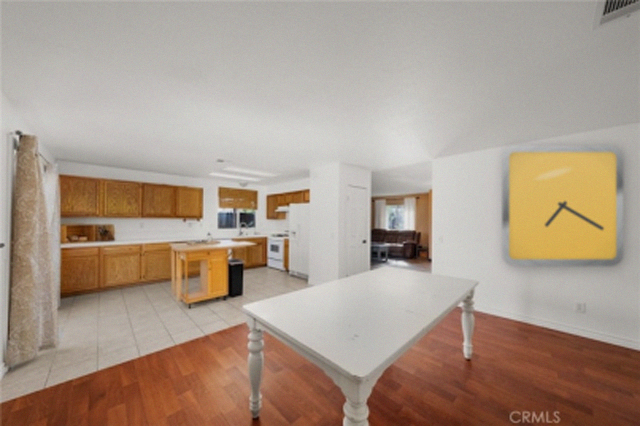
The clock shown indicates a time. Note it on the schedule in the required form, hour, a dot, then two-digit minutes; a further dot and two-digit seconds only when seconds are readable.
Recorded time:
7.20
